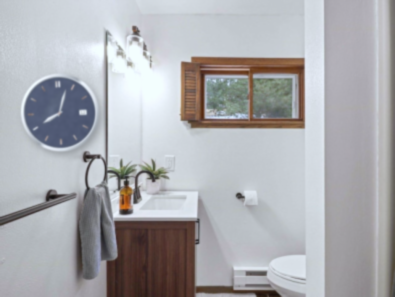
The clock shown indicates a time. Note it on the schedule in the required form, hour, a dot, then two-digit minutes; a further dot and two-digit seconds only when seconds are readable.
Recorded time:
8.03
